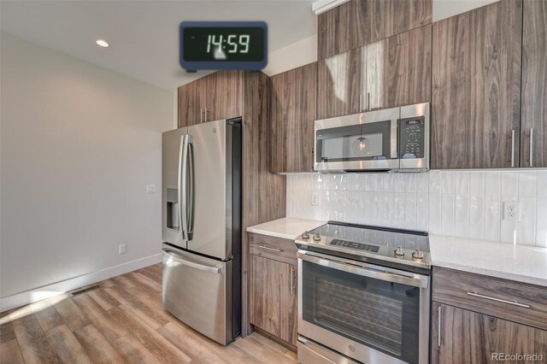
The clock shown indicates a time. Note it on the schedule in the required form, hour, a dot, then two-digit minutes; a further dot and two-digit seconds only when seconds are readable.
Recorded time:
14.59
